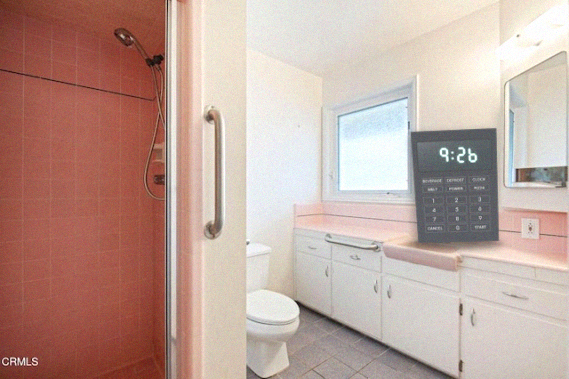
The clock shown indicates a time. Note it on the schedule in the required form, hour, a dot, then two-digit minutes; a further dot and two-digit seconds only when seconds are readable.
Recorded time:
9.26
